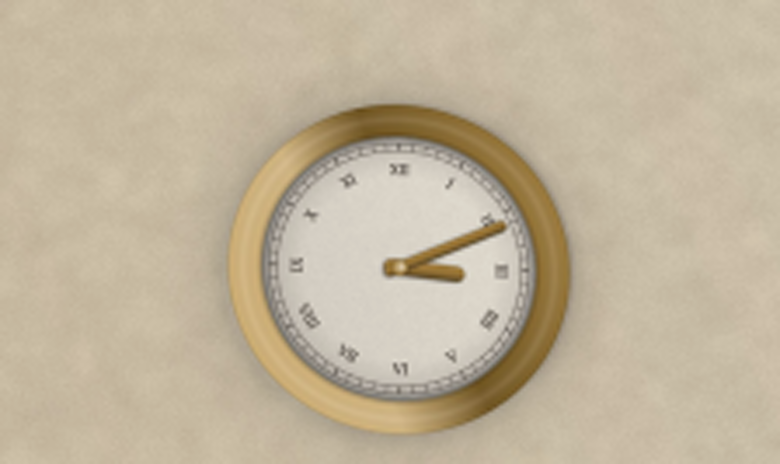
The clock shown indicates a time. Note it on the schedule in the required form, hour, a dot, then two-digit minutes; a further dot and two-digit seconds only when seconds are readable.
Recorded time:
3.11
